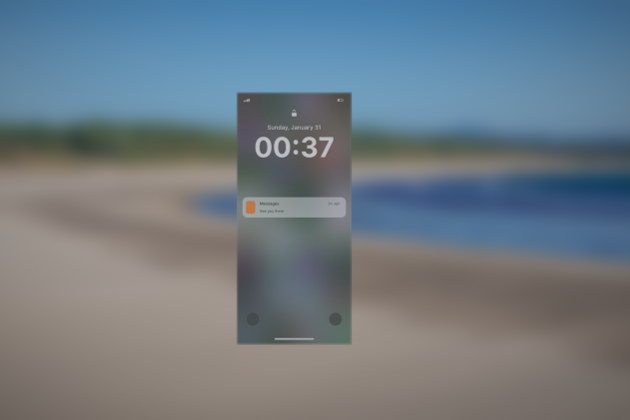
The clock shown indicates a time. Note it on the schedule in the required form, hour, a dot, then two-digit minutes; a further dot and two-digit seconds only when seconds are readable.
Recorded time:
0.37
